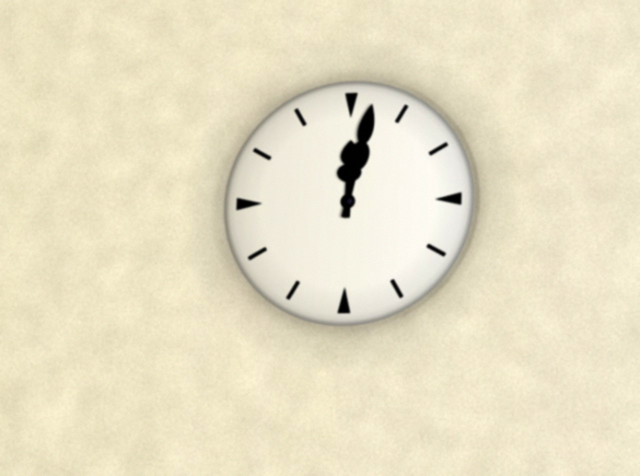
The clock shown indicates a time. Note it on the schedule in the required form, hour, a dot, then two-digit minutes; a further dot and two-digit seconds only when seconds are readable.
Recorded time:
12.02
